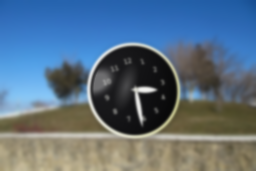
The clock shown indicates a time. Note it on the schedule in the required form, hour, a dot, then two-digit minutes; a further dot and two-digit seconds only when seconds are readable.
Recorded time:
3.31
